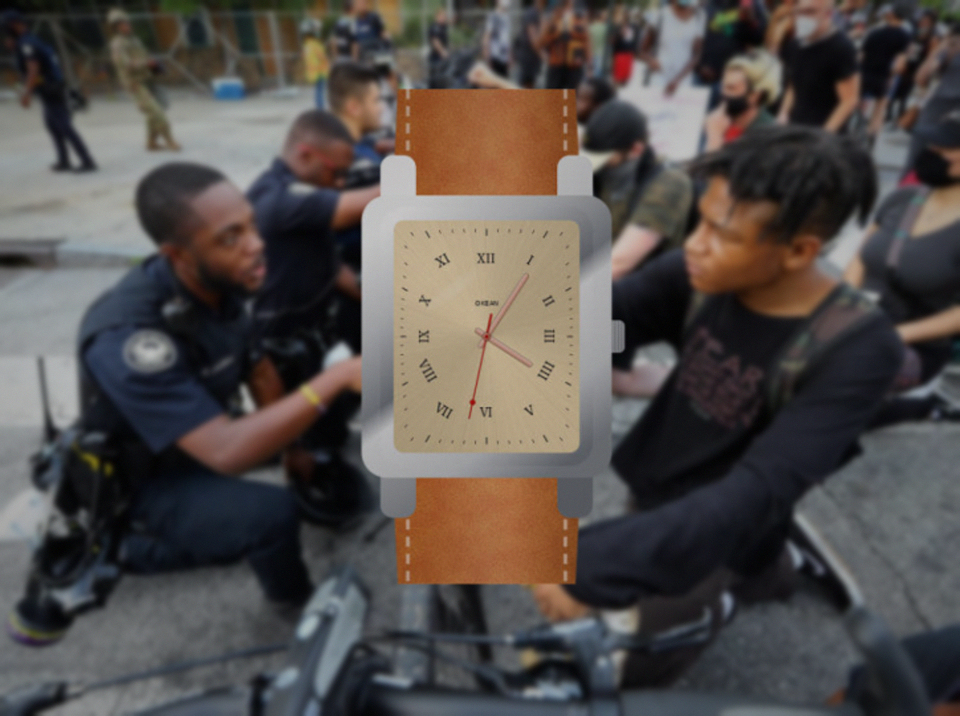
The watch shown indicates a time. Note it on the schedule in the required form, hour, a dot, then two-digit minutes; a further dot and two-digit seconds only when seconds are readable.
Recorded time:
4.05.32
